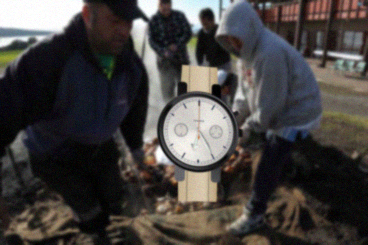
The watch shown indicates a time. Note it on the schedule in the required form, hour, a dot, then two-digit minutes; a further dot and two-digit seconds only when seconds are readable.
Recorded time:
6.25
